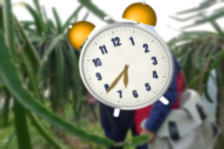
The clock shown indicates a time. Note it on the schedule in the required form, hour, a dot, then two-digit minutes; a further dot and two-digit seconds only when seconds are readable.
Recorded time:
6.39
